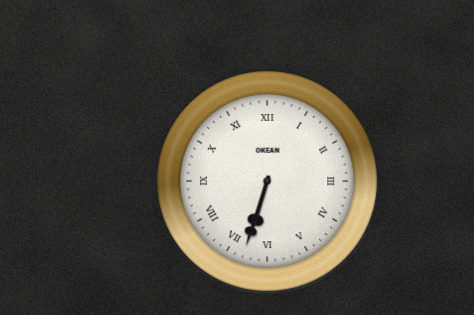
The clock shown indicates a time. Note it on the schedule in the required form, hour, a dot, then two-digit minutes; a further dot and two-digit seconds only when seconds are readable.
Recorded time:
6.33
